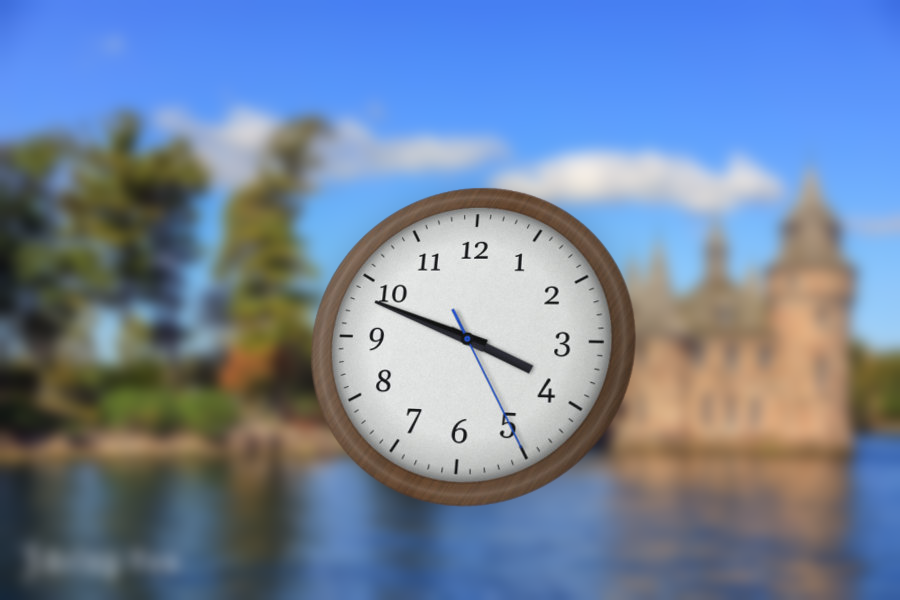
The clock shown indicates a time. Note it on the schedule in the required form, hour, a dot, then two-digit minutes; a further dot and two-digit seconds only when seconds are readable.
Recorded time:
3.48.25
